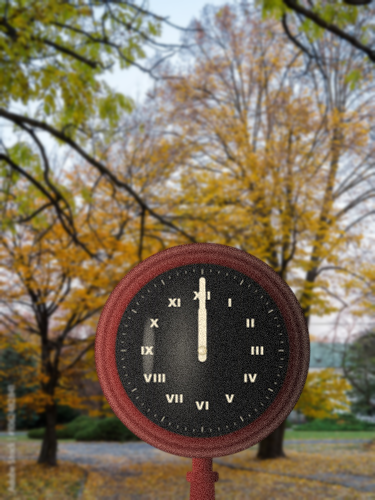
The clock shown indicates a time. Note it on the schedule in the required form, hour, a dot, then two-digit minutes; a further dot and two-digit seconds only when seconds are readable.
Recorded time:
12.00
